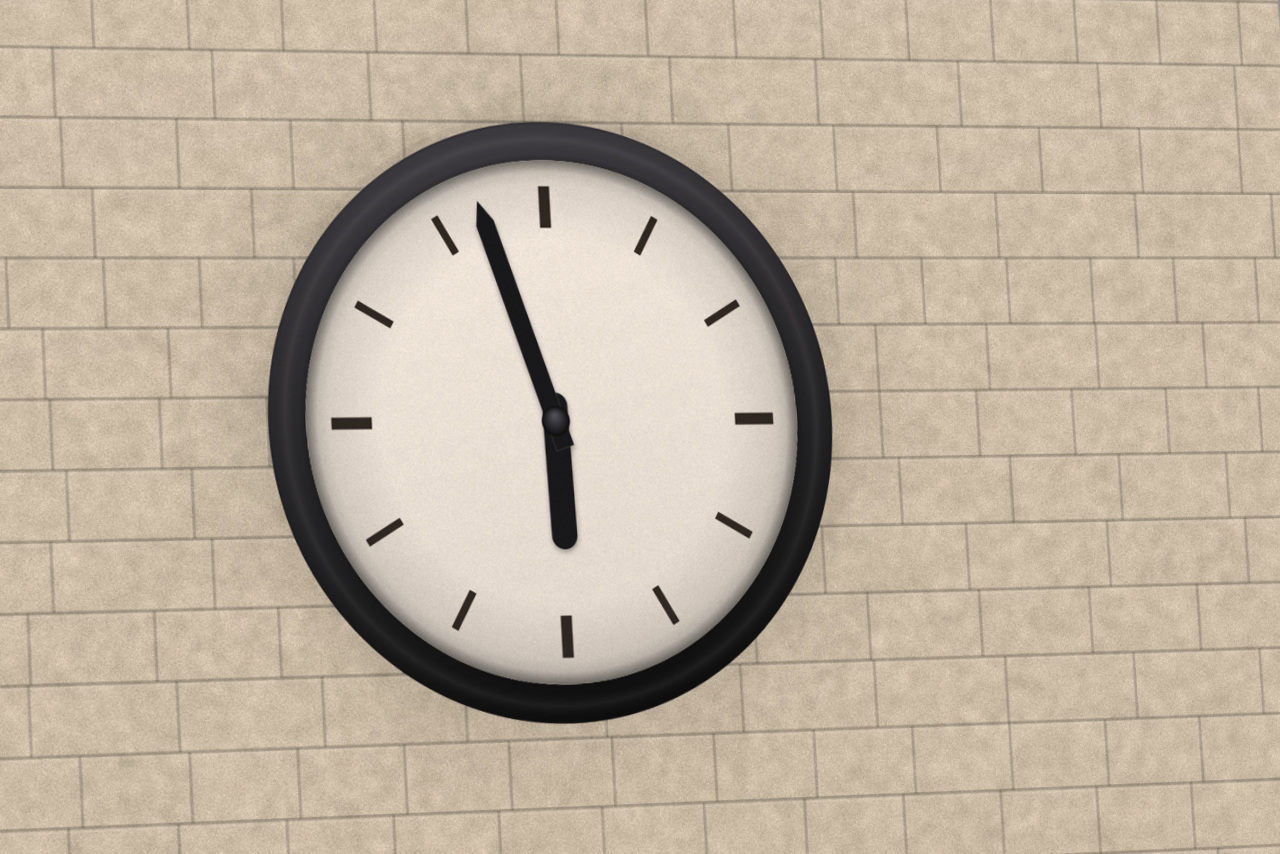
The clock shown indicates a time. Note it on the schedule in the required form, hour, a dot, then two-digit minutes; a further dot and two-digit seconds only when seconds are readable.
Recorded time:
5.57
